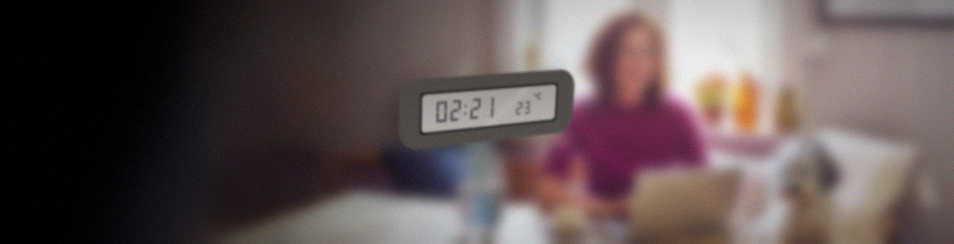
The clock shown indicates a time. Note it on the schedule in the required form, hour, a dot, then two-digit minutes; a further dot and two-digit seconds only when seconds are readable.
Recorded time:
2.21
